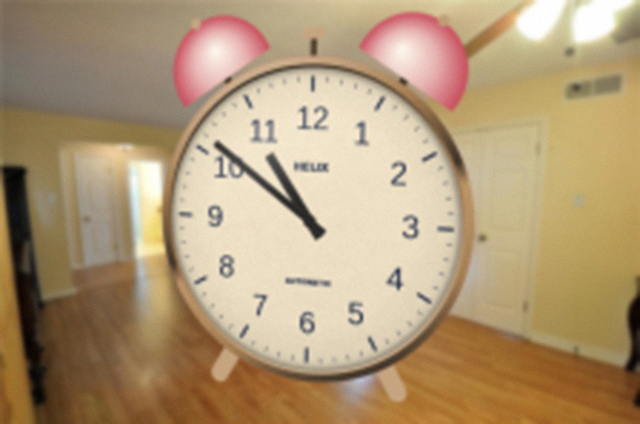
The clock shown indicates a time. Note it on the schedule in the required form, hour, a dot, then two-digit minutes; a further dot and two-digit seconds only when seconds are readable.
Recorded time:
10.51
